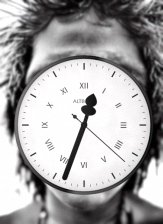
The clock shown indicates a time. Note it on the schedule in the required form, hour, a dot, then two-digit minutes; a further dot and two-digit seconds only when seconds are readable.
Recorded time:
12.33.22
